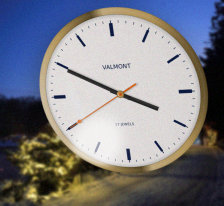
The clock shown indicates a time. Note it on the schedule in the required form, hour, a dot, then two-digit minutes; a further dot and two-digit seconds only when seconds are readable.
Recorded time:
3.49.40
